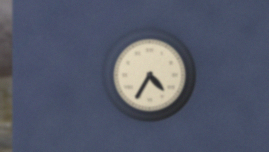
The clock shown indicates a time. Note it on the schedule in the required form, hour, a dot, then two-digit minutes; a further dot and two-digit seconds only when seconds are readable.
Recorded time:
4.35
